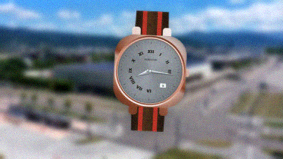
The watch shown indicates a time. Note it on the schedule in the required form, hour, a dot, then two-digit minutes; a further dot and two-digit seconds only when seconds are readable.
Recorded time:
8.16
